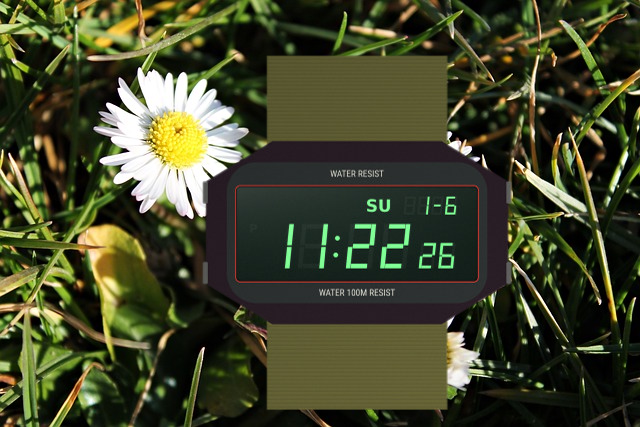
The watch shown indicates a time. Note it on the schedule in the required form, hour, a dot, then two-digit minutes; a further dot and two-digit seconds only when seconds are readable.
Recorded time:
11.22.26
